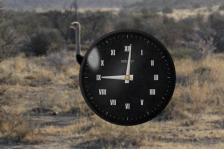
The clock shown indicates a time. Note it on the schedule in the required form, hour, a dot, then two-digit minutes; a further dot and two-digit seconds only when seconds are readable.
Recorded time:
9.01
